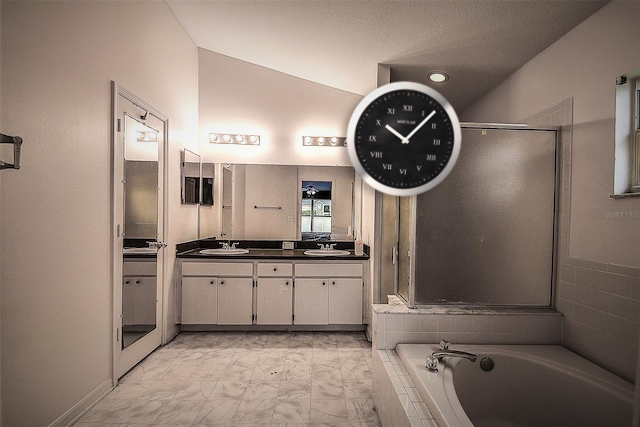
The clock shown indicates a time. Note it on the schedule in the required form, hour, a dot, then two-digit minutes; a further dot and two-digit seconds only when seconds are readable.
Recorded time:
10.07
